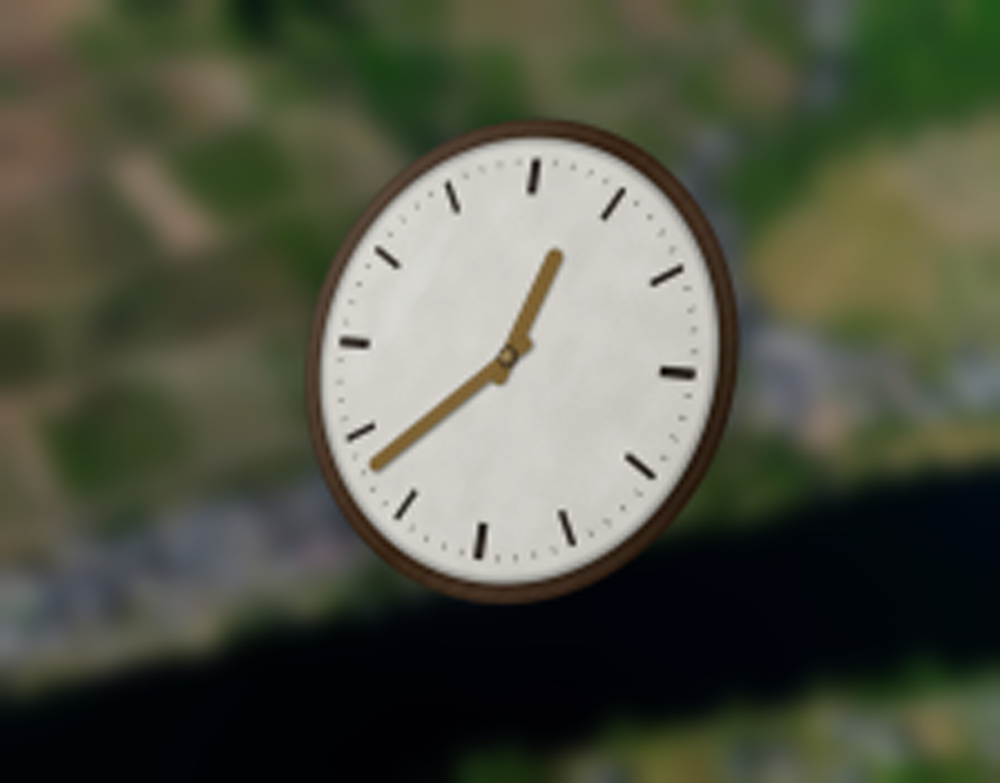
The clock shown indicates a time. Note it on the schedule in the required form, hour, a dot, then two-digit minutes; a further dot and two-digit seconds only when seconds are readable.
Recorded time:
12.38
